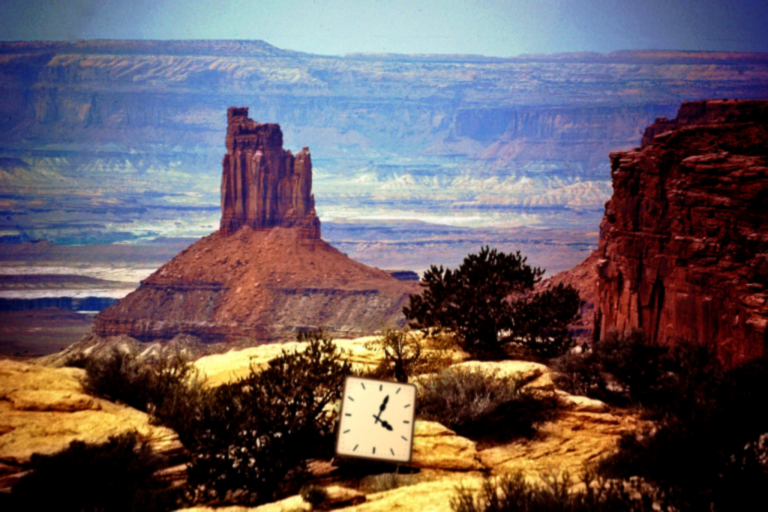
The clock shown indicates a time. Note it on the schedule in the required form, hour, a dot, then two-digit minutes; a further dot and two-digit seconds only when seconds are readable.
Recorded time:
4.03
